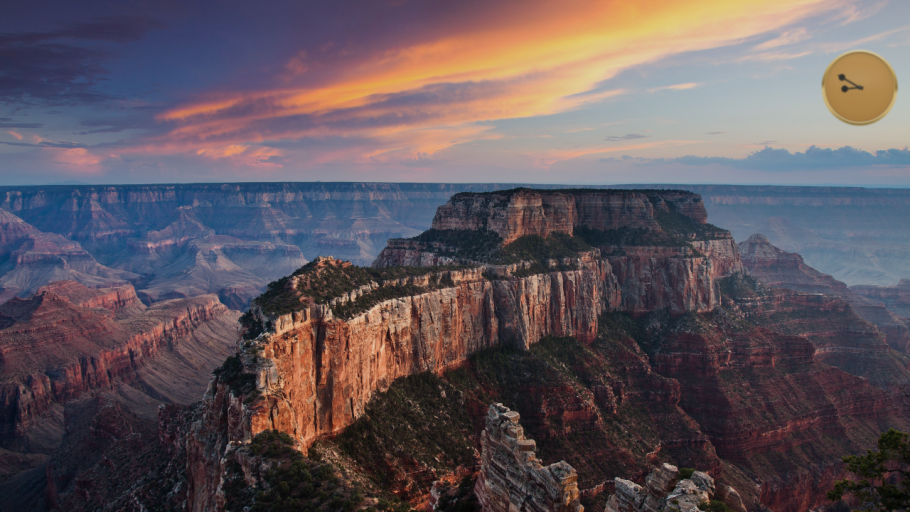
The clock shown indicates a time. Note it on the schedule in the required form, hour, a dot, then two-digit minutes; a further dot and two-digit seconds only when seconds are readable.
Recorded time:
8.50
